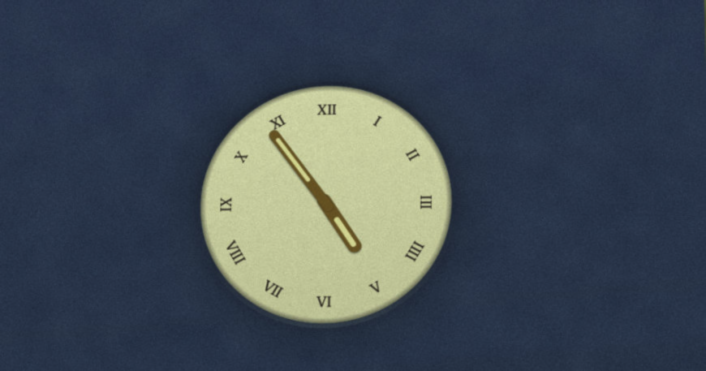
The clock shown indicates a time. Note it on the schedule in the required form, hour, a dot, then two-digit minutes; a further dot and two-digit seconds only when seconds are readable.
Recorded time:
4.54
